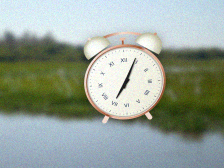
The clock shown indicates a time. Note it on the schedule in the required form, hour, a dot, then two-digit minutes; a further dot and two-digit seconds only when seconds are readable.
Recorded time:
7.04
